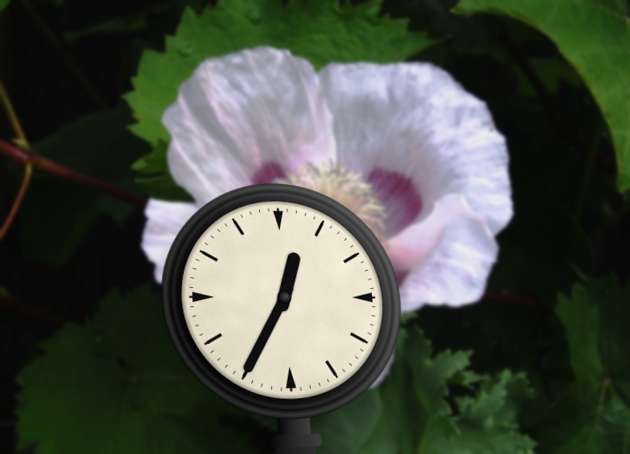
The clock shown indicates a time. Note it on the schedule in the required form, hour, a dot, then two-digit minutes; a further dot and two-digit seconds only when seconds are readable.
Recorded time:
12.35
